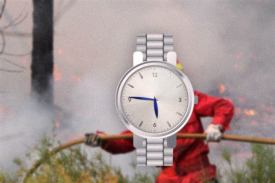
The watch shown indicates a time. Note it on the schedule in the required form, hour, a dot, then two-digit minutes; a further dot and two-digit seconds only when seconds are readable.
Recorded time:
5.46
